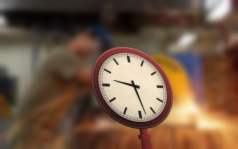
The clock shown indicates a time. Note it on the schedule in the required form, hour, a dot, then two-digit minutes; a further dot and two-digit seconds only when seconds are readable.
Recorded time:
9.28
